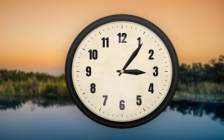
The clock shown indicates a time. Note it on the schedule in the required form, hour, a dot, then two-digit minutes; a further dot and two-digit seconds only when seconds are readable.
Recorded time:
3.06
